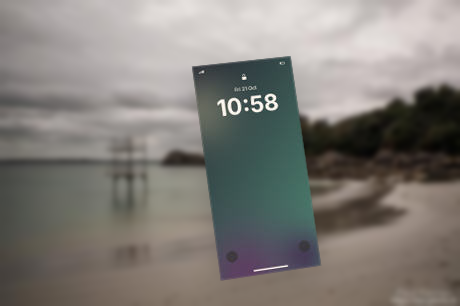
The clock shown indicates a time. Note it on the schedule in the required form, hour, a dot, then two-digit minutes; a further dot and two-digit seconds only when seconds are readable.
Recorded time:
10.58
